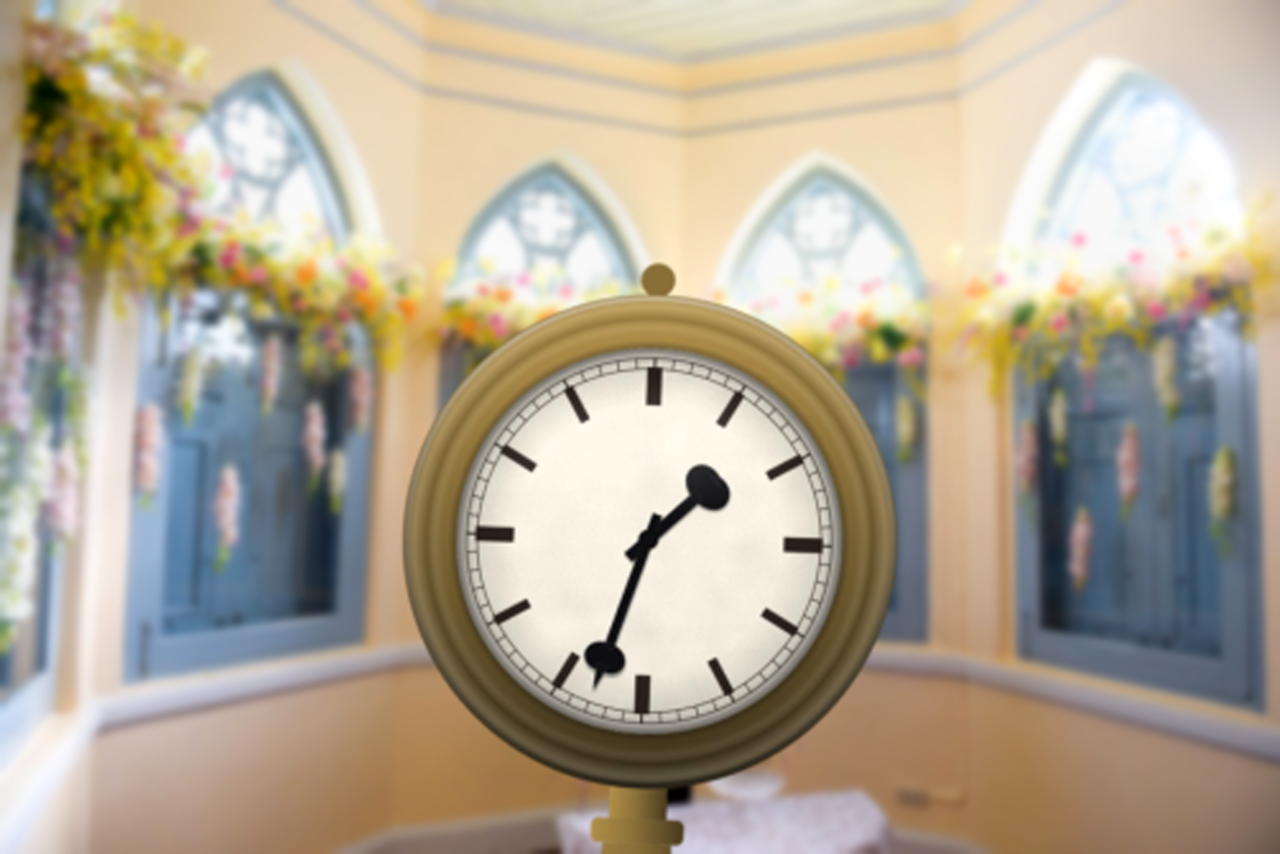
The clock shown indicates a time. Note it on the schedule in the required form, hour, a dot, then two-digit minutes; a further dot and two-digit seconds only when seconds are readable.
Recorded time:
1.33
